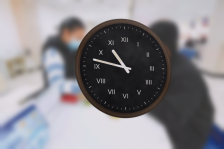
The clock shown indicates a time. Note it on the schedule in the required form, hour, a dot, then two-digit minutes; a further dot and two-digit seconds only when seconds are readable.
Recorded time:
10.47
